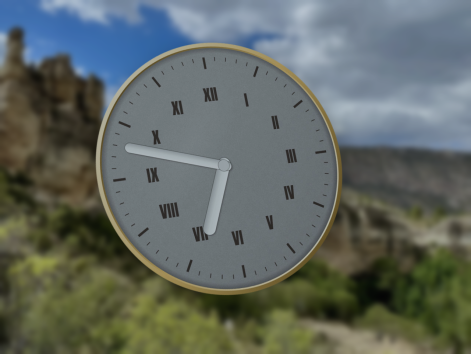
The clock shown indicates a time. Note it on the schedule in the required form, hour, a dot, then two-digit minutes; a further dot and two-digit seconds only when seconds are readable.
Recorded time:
6.48
